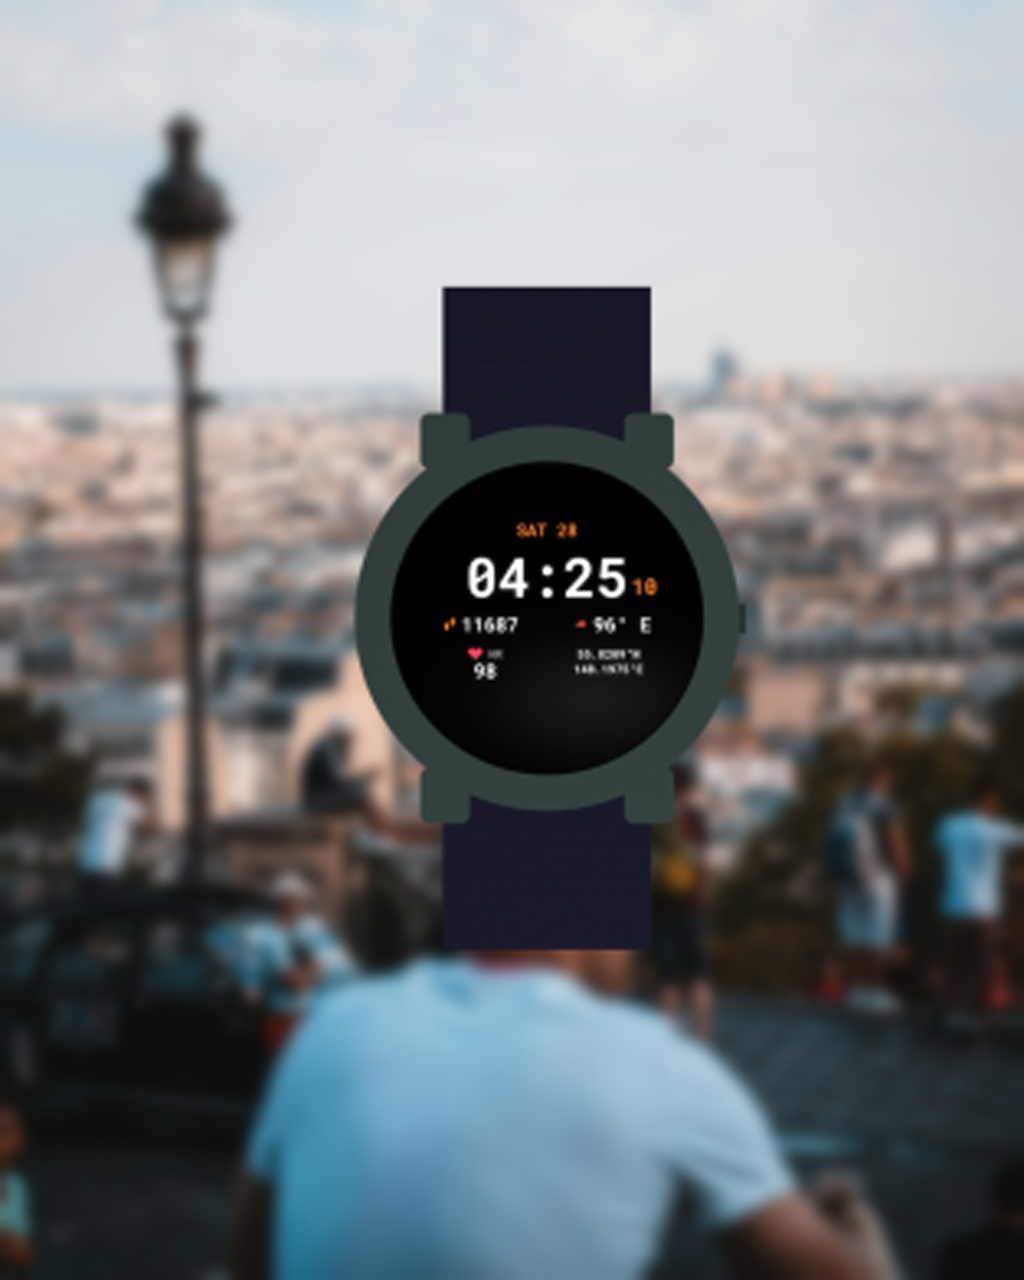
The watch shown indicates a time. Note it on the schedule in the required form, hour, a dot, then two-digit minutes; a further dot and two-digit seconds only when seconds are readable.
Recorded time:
4.25
